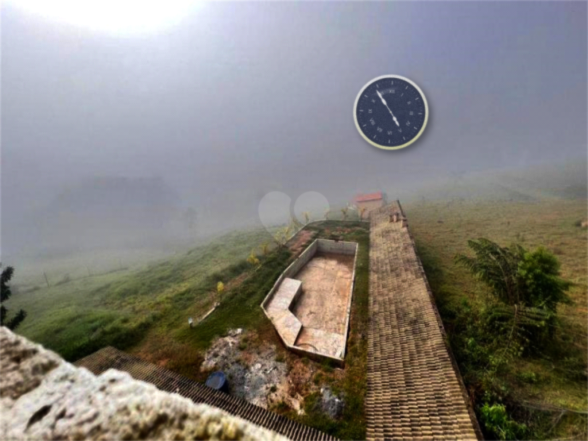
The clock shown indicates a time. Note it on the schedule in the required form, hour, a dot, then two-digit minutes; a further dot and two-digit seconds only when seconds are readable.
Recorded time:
4.54
